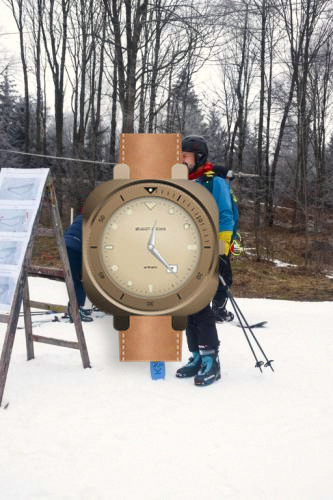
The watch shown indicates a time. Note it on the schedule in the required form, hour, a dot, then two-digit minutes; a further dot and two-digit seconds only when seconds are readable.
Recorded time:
12.23
